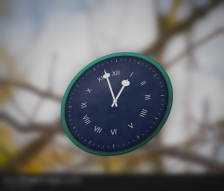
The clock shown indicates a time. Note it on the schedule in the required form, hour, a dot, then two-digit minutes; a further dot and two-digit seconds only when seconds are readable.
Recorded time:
12.57
